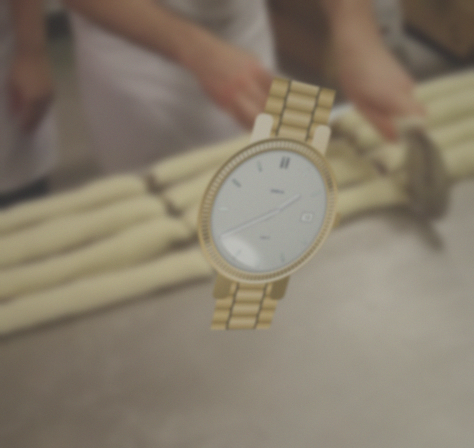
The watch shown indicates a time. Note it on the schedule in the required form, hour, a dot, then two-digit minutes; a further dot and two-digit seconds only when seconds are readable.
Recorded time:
1.40
